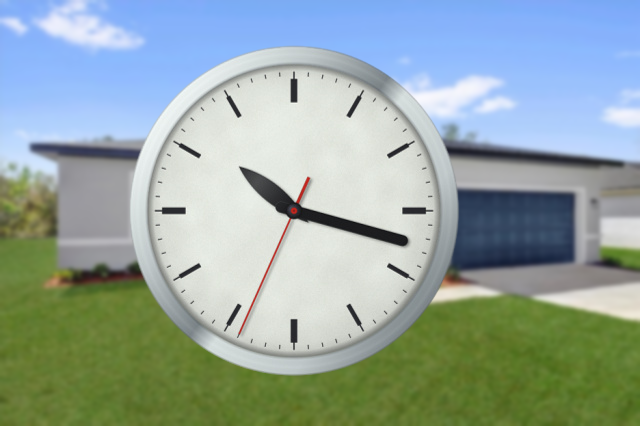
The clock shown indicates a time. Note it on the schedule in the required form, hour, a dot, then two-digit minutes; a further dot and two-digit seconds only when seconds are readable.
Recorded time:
10.17.34
